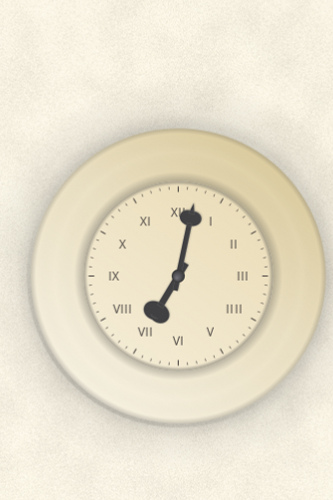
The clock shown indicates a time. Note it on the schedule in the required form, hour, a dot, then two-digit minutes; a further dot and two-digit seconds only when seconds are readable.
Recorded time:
7.02
